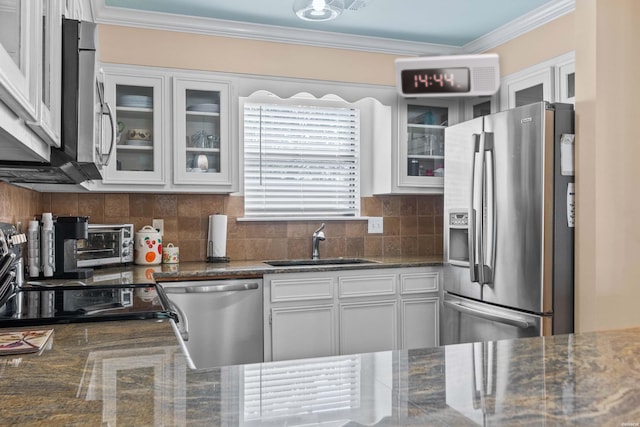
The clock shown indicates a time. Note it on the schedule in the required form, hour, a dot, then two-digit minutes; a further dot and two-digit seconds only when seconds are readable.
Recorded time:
14.44
